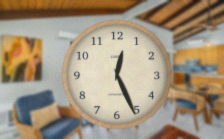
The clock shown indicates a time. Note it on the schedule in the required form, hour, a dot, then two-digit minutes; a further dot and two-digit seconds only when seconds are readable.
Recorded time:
12.26
